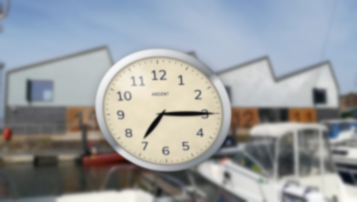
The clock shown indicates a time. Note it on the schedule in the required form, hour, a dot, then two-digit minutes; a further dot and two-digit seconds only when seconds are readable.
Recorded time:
7.15
